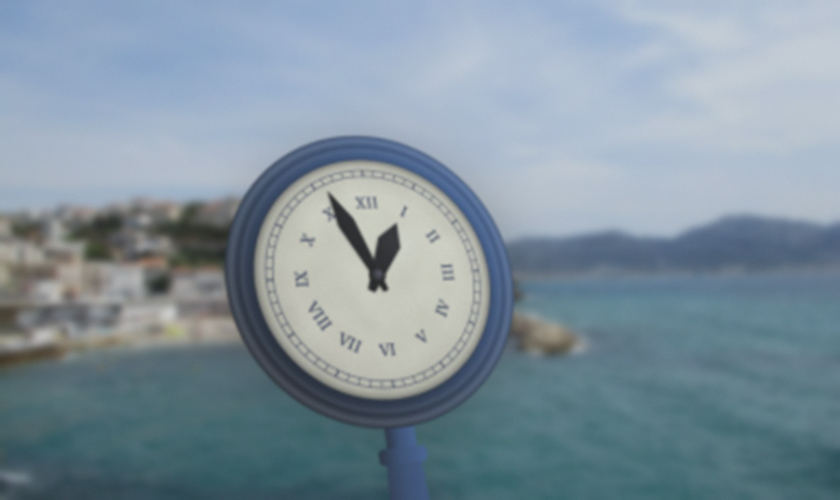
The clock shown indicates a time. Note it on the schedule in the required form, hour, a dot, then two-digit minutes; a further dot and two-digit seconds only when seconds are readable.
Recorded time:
12.56
